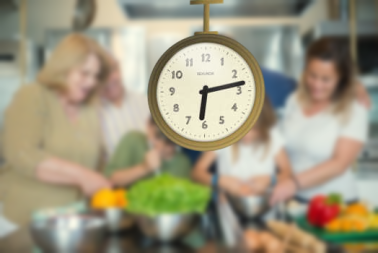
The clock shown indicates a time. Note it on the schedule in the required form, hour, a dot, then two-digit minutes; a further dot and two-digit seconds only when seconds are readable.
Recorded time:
6.13
